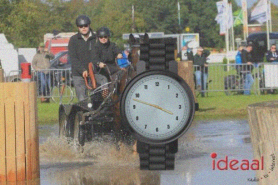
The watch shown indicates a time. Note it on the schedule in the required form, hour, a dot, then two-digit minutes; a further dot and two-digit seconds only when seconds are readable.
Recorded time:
3.48
